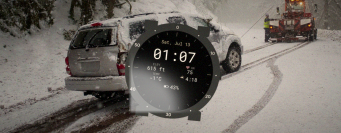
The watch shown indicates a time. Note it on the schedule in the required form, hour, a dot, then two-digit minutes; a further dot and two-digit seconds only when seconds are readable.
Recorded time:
1.07
